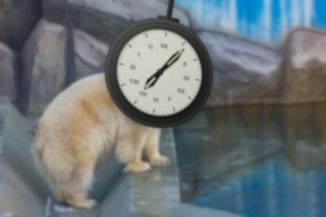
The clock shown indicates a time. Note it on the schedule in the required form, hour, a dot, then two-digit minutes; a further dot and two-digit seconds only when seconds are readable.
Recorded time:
7.06
